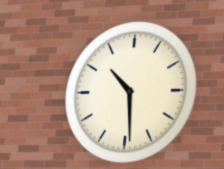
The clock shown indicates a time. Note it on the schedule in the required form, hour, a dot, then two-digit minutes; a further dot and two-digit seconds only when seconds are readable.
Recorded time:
10.29
